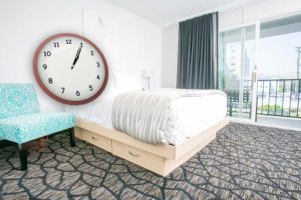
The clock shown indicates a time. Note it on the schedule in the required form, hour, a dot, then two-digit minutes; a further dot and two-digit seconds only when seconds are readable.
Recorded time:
1.05
